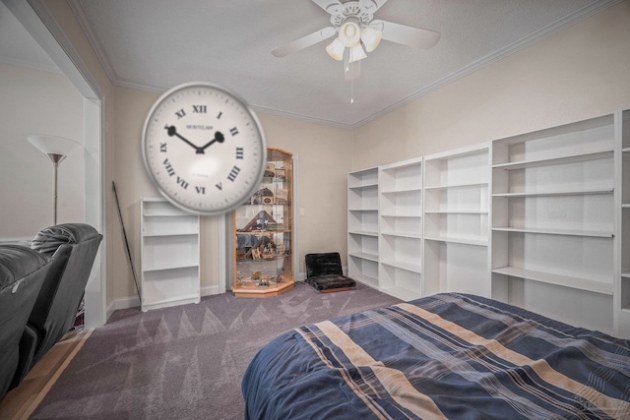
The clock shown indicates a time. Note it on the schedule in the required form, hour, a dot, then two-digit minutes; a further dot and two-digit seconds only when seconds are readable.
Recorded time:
1.50
